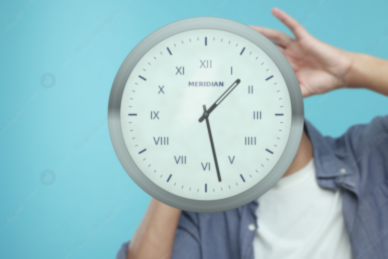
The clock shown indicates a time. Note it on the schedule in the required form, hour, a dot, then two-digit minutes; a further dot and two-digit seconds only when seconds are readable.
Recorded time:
1.28
